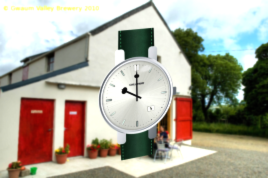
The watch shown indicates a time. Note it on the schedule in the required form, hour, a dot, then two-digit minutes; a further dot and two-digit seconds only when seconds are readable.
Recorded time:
10.00
